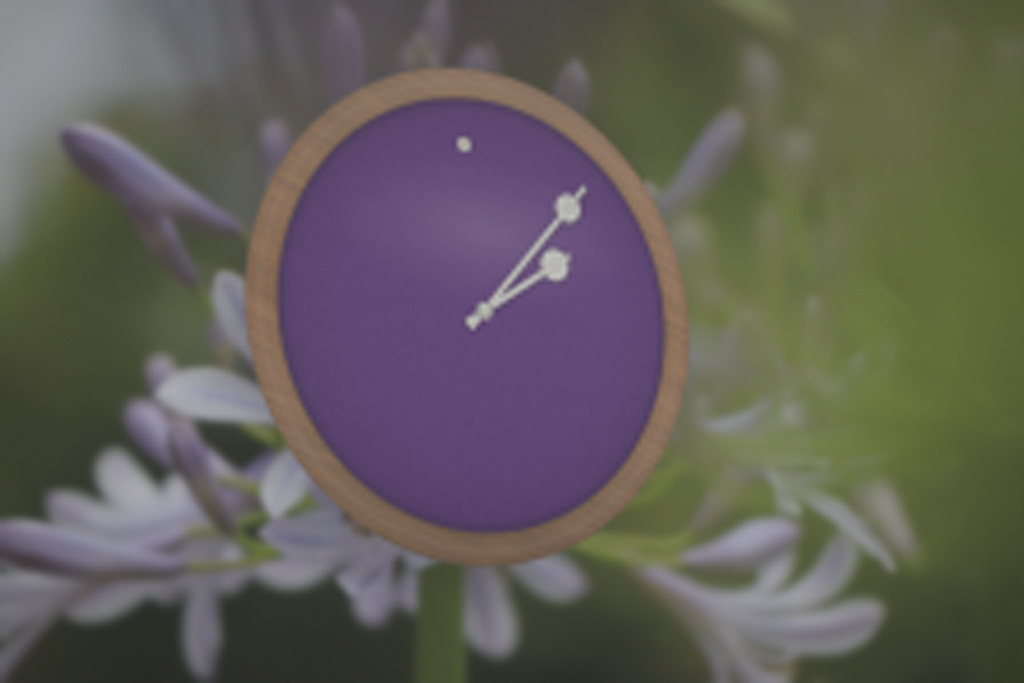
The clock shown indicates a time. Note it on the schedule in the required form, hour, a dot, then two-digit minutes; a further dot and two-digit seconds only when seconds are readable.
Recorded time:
2.08
